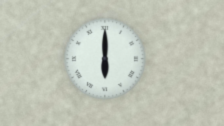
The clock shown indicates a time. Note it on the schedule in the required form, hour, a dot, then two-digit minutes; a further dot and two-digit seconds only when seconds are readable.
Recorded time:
6.00
